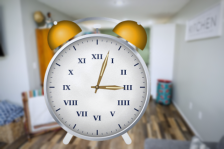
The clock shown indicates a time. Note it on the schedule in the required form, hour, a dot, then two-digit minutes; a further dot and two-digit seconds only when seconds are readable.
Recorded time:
3.03
